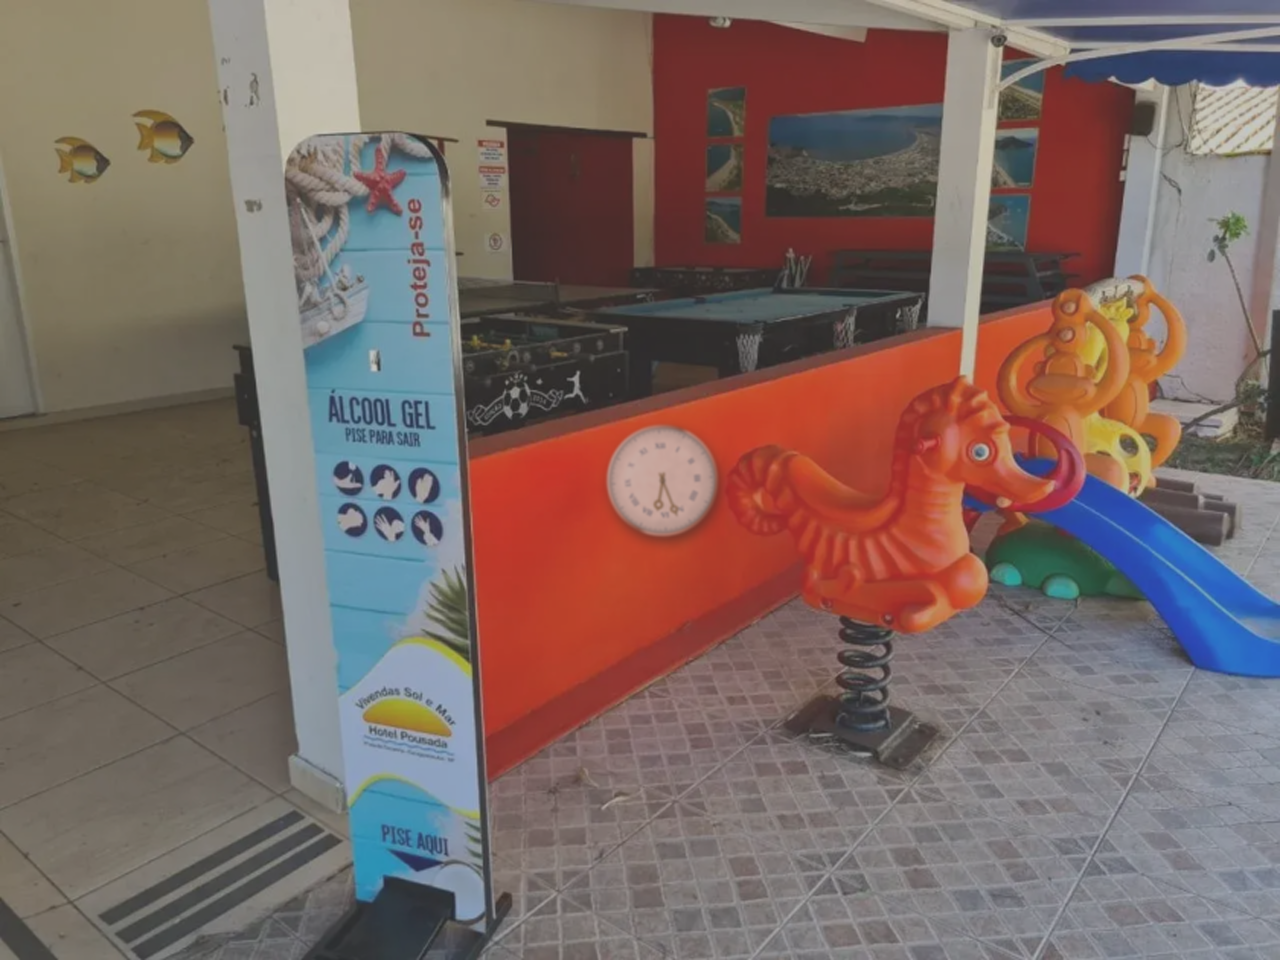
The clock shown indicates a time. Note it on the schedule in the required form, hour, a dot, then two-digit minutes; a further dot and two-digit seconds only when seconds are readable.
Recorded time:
6.27
